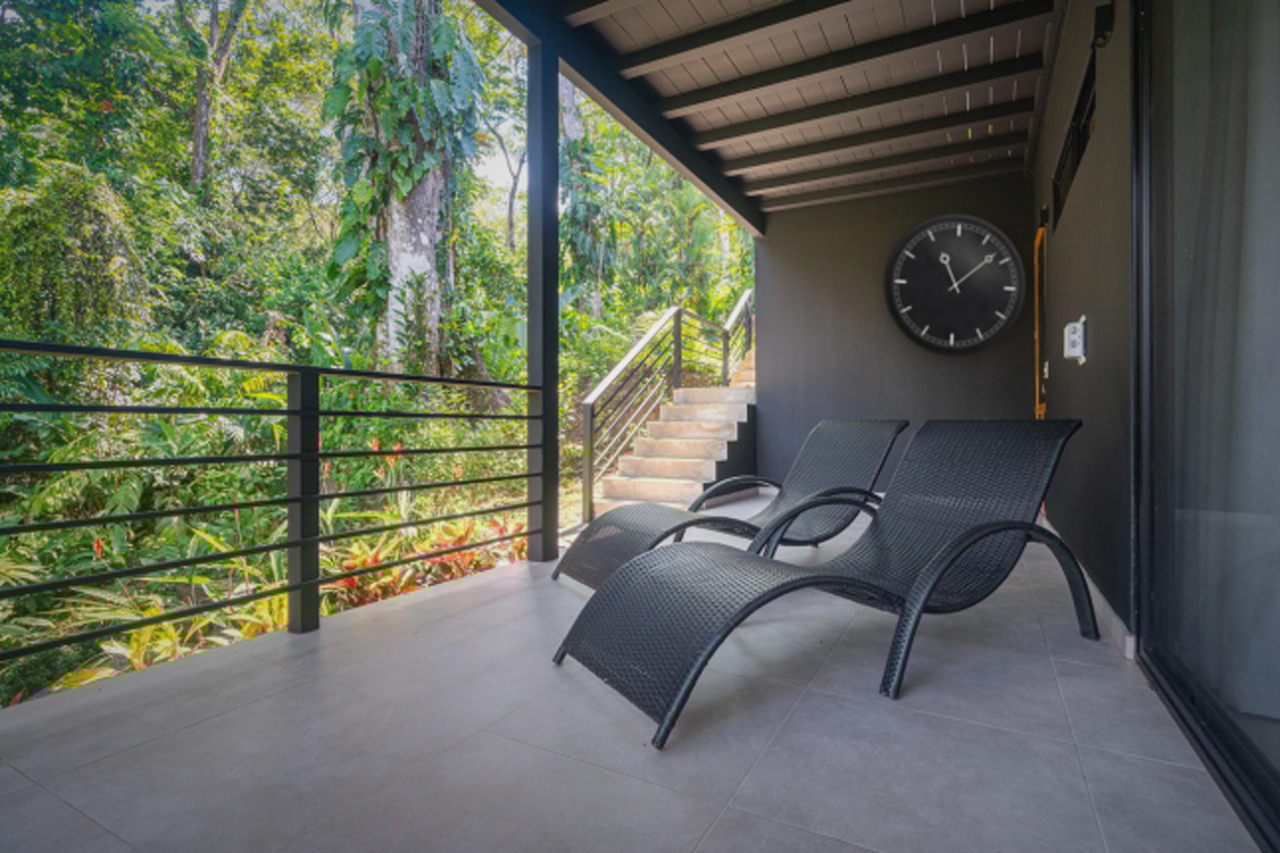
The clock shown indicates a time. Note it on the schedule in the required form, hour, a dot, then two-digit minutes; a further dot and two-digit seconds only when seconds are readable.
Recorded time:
11.08
